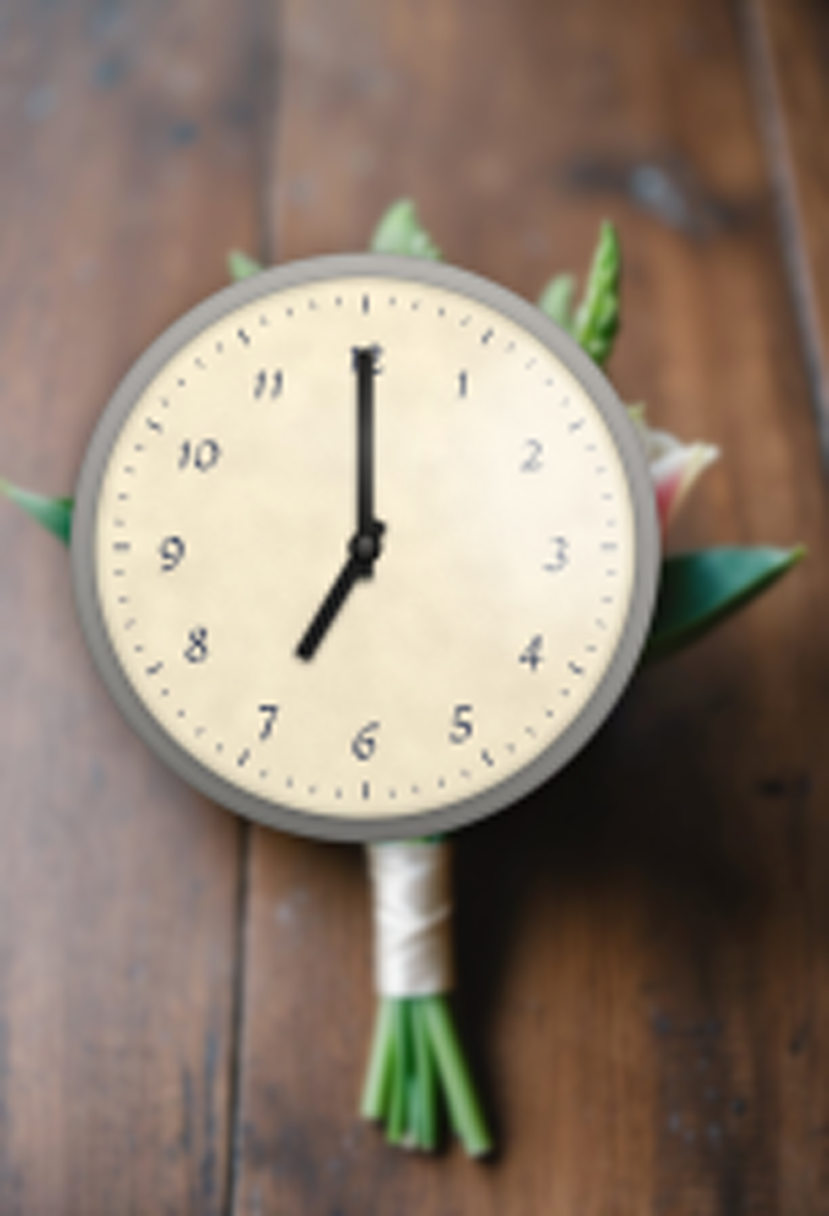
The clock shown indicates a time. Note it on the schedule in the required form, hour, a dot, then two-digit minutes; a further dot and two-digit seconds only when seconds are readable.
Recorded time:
7.00
